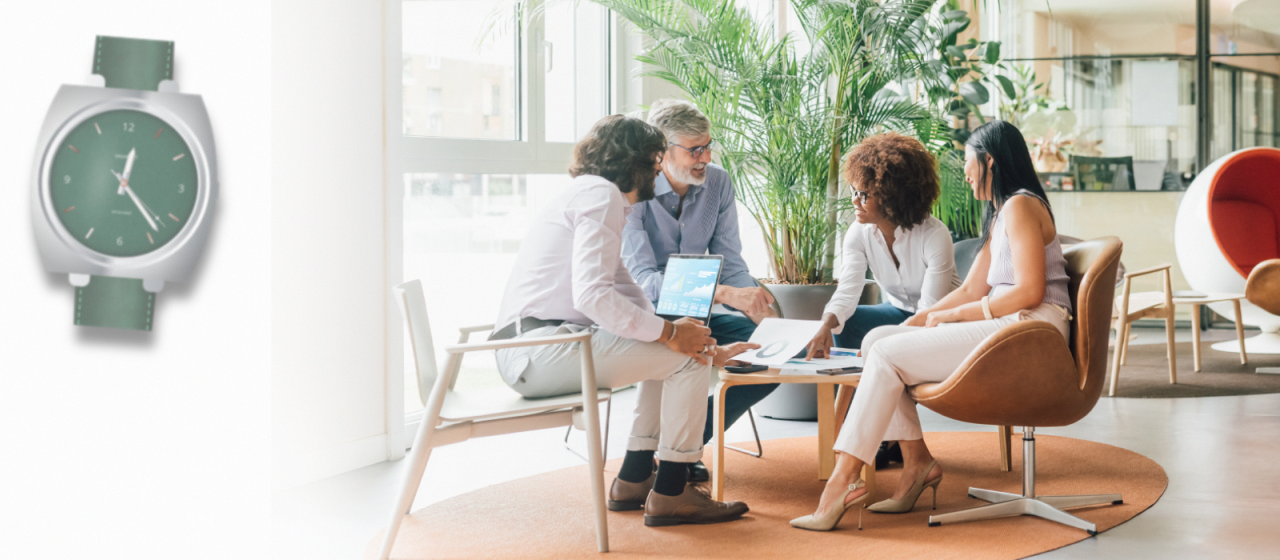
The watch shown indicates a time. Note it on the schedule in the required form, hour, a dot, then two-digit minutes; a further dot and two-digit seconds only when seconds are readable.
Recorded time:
12.23.22
